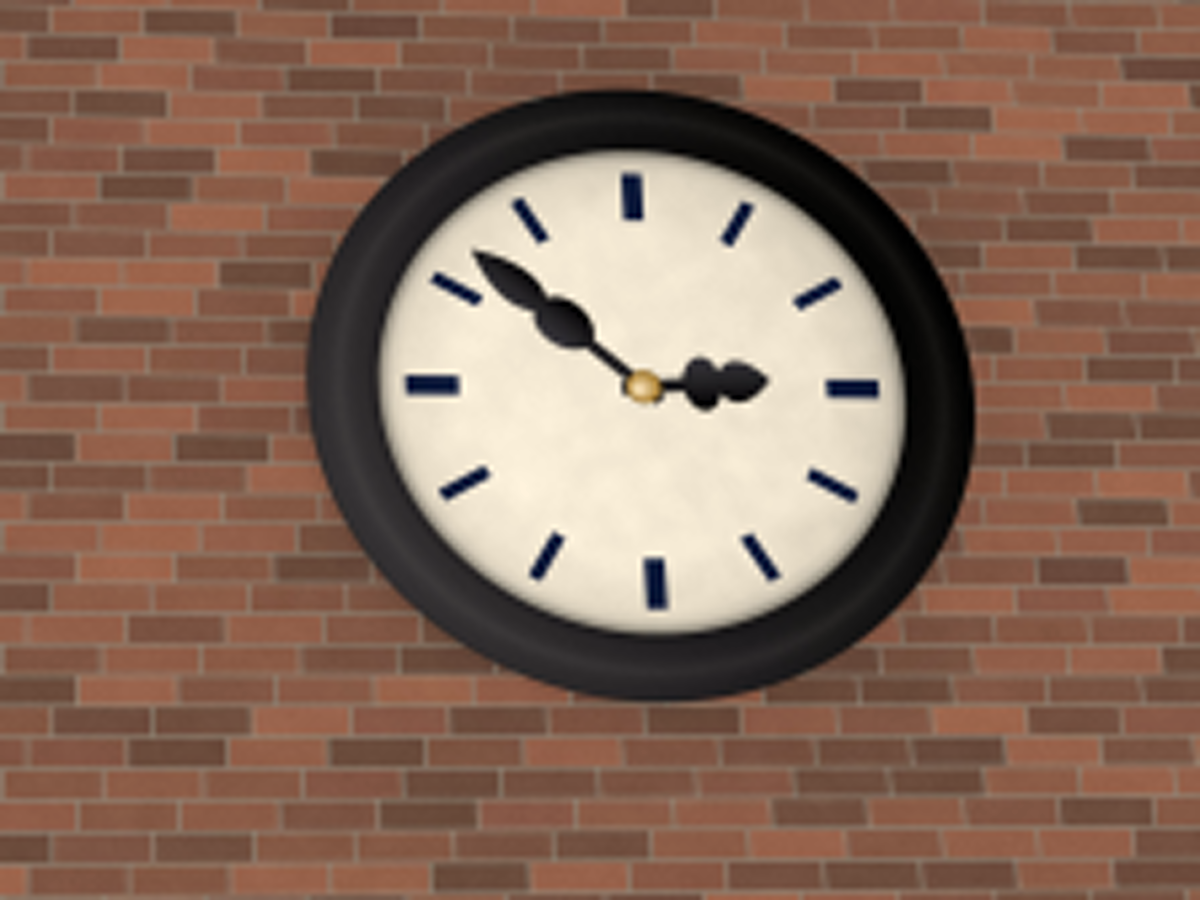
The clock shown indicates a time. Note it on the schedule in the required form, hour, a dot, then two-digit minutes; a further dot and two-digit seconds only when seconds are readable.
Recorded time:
2.52
